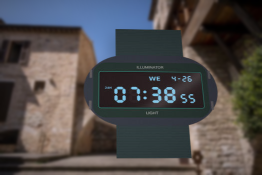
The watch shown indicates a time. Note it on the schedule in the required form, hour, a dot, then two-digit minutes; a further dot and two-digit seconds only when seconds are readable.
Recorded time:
7.38.55
